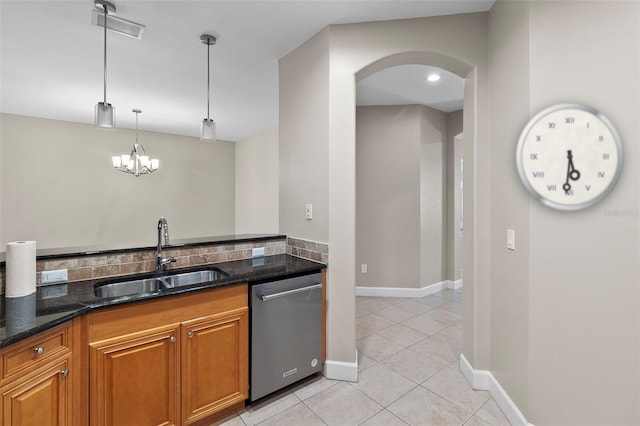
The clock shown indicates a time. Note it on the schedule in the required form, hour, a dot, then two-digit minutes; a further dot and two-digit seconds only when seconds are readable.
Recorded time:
5.31
